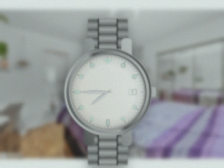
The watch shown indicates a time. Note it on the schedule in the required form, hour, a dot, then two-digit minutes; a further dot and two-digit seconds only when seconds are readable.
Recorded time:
7.45
